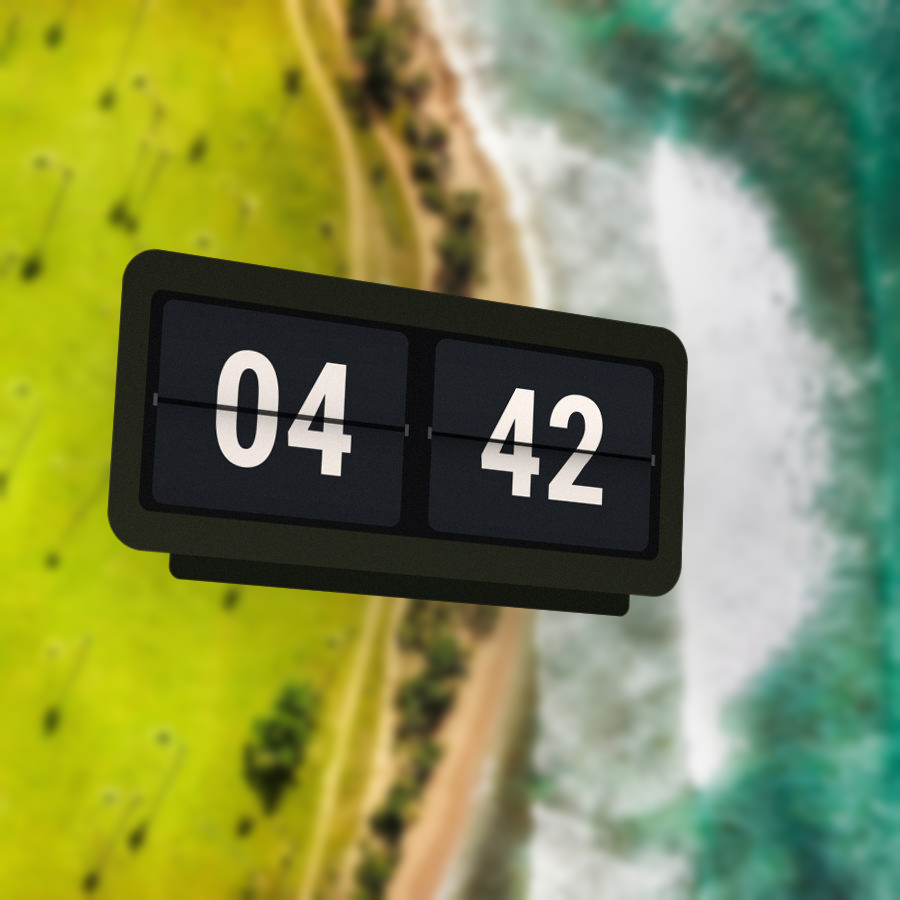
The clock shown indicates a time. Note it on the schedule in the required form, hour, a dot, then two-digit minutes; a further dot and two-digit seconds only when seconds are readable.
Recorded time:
4.42
